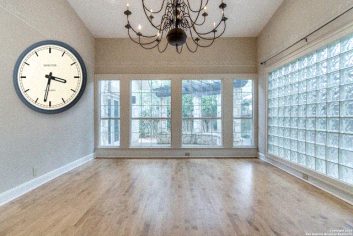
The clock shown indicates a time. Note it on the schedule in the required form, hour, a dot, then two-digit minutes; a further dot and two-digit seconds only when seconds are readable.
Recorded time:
3.32
